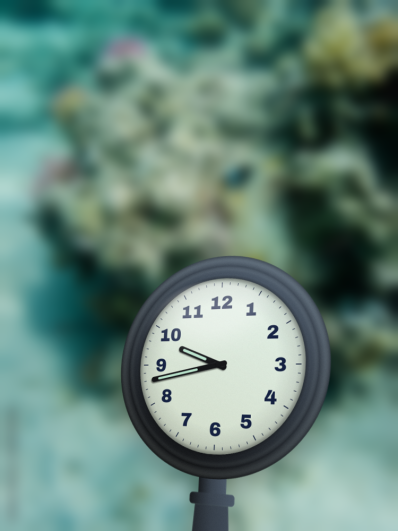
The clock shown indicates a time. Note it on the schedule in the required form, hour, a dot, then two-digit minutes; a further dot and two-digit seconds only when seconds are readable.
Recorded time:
9.43
